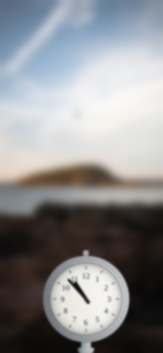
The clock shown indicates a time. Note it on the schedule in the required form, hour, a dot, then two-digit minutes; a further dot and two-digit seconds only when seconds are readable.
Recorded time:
10.53
